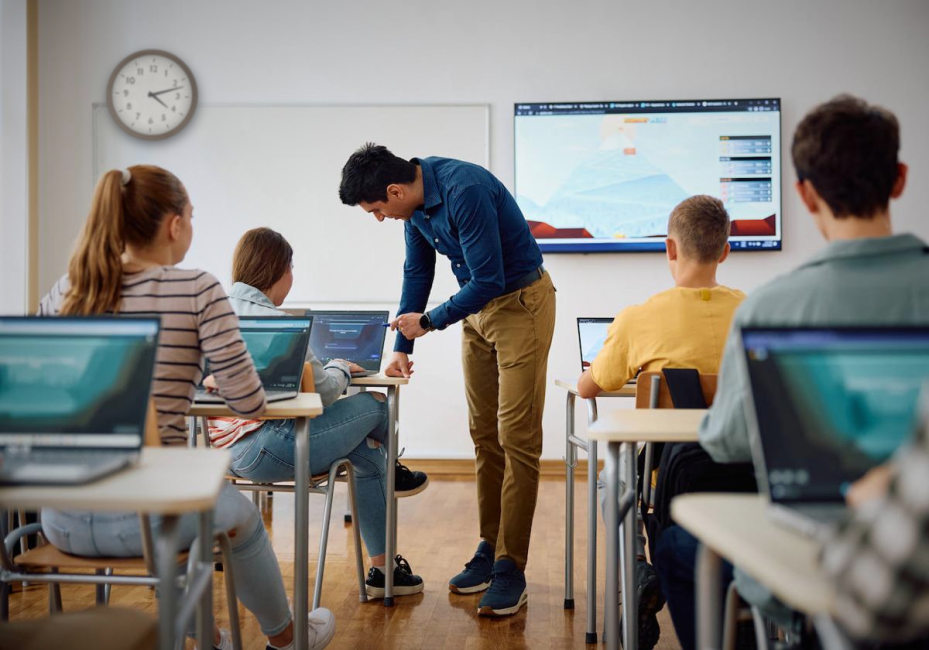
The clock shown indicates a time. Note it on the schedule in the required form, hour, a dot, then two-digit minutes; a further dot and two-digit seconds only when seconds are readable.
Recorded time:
4.12
